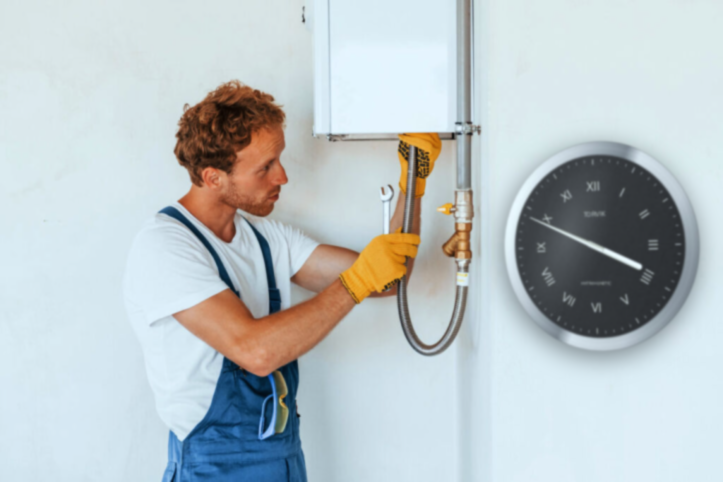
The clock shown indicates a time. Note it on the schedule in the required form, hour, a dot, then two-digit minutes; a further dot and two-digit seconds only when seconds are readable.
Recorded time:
3.49
